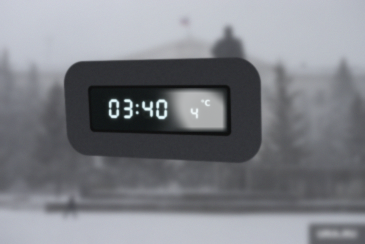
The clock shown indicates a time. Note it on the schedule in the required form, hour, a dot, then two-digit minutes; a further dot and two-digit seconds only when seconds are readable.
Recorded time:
3.40
